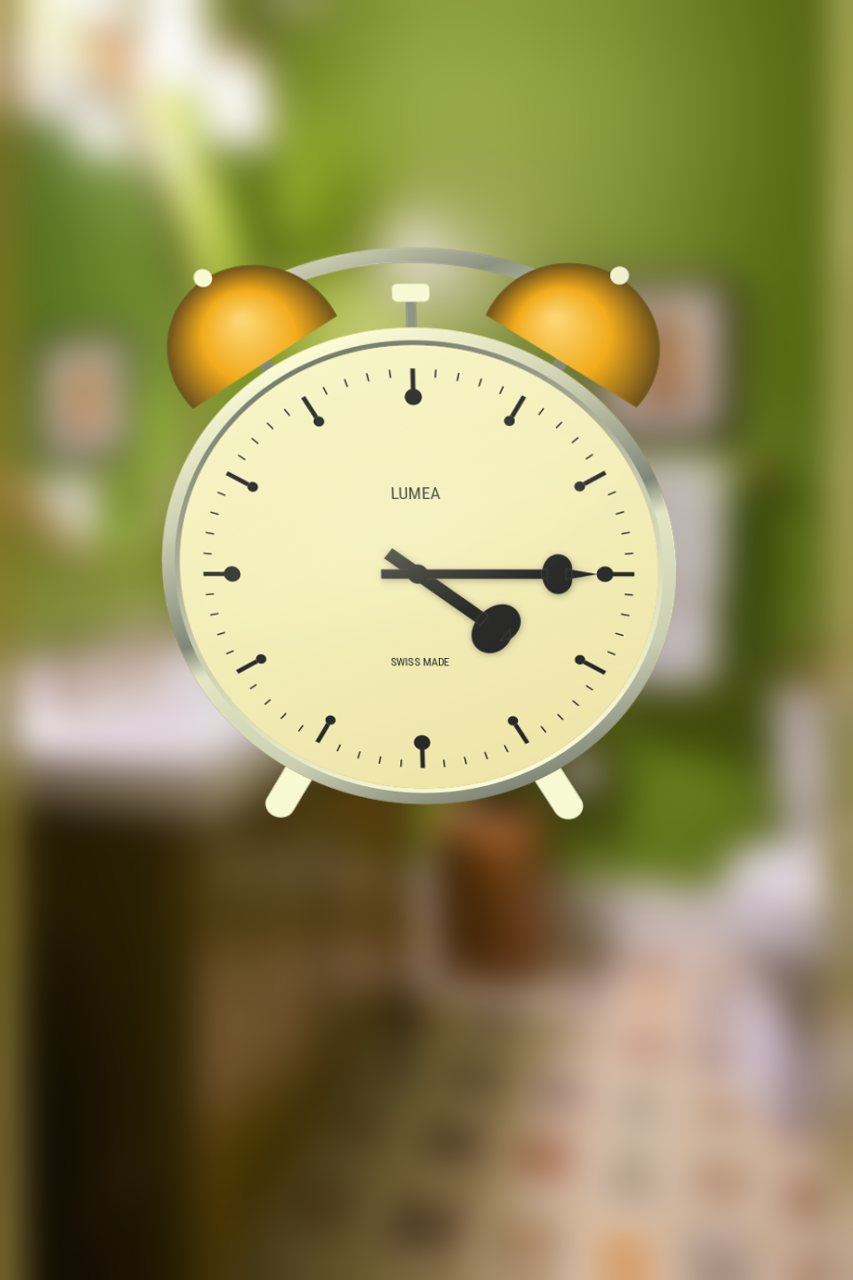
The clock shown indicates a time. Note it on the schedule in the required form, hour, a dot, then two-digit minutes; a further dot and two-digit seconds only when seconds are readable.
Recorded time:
4.15
